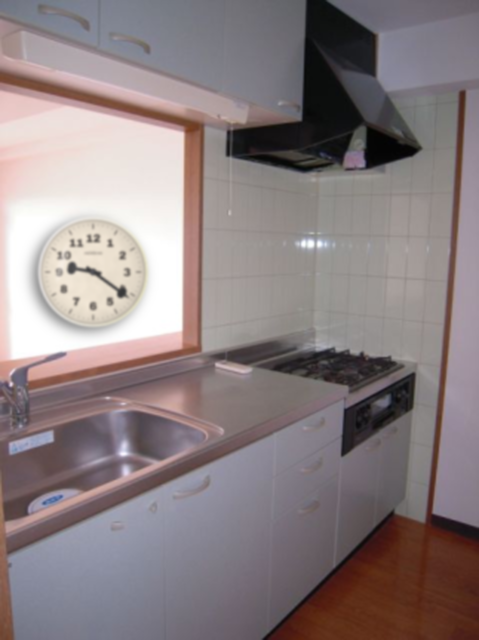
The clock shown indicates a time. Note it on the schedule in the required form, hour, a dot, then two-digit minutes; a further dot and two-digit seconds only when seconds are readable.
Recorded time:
9.21
